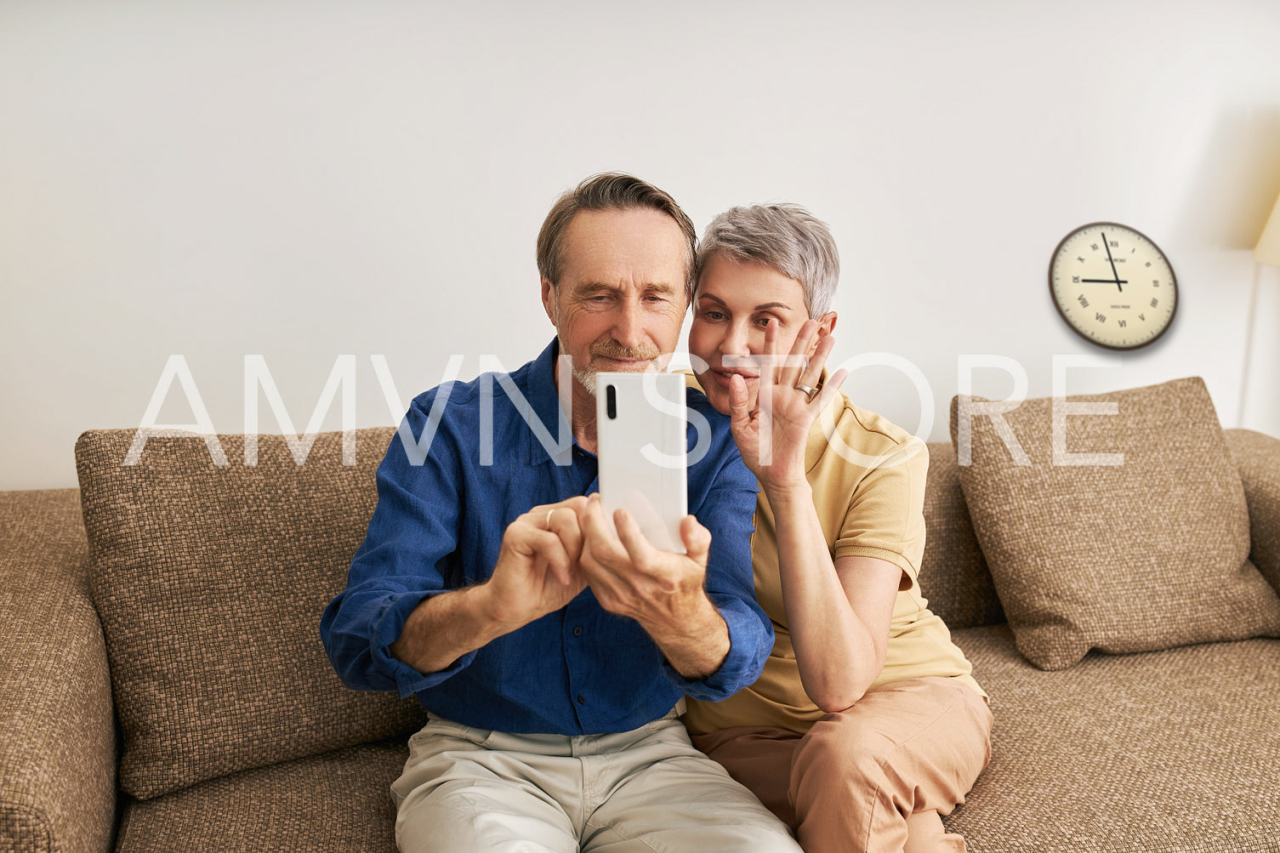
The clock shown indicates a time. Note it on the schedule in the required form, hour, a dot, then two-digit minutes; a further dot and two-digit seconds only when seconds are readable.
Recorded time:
8.58
